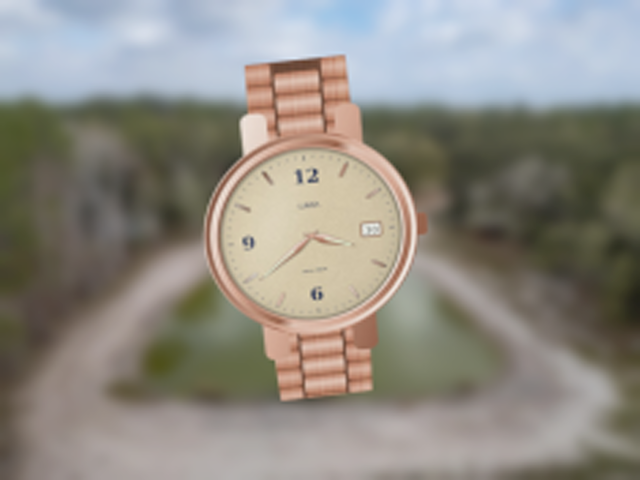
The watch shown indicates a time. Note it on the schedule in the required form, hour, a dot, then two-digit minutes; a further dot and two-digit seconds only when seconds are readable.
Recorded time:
3.39
